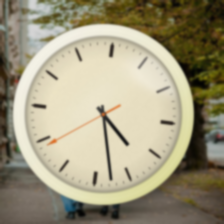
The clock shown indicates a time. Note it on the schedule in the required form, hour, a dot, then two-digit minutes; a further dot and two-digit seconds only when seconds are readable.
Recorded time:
4.27.39
